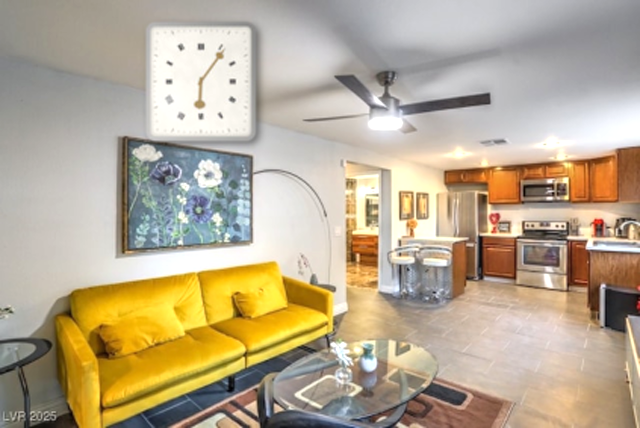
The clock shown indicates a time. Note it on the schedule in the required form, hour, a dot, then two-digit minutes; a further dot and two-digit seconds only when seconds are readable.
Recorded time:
6.06
